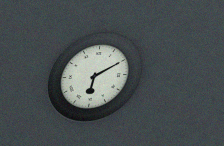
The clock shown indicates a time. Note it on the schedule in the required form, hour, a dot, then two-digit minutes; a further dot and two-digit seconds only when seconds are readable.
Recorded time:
6.10
